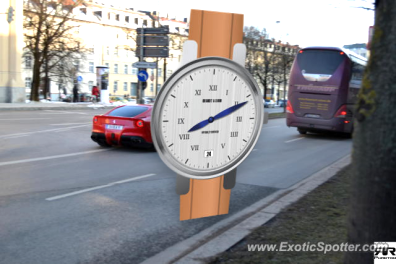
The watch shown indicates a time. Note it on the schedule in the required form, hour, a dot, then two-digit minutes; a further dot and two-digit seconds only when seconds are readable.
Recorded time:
8.11
